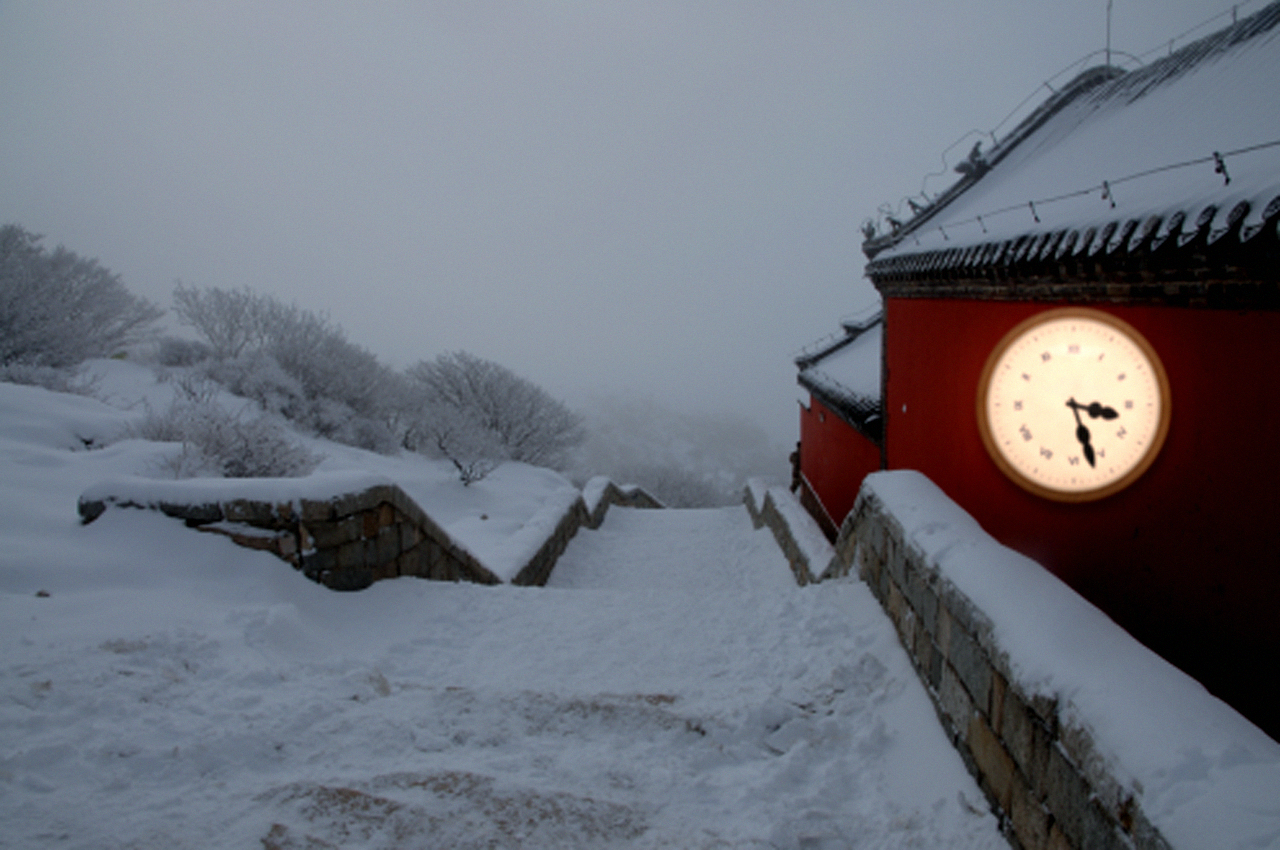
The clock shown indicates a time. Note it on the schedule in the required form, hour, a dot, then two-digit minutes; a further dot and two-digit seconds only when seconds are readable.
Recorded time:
3.27
